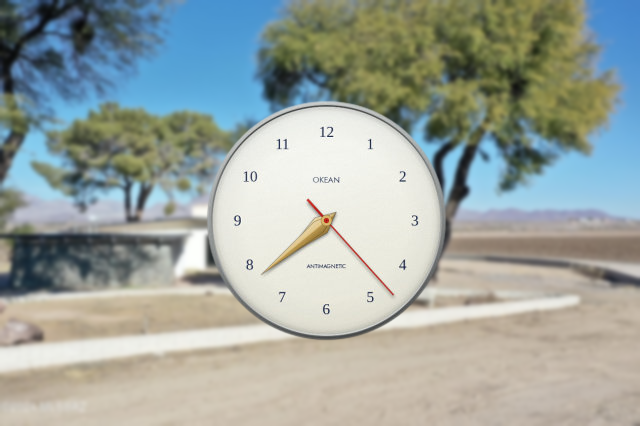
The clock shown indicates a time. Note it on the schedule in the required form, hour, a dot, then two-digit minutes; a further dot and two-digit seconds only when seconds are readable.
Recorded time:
7.38.23
